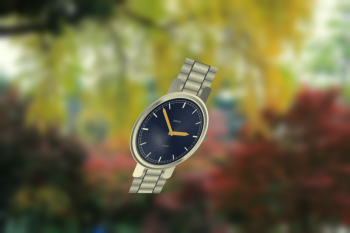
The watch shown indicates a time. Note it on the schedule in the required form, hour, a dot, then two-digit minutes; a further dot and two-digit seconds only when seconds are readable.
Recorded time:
2.53
